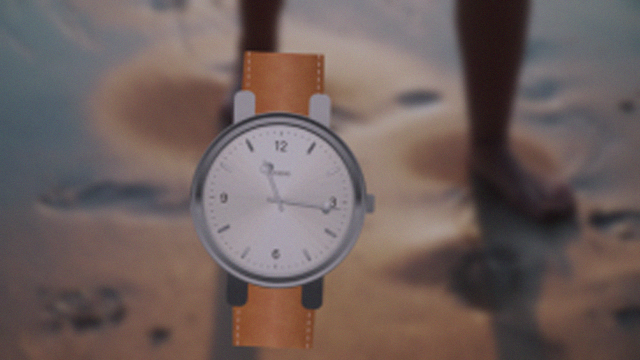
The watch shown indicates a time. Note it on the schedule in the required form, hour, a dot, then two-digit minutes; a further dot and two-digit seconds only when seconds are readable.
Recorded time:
11.16
